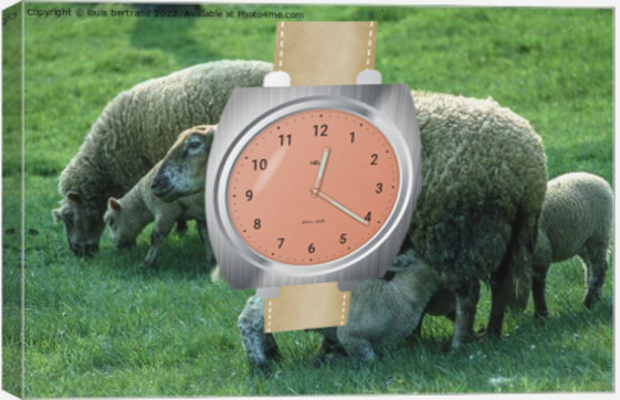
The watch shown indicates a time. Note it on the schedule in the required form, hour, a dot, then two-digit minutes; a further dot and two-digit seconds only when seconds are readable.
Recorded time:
12.21
